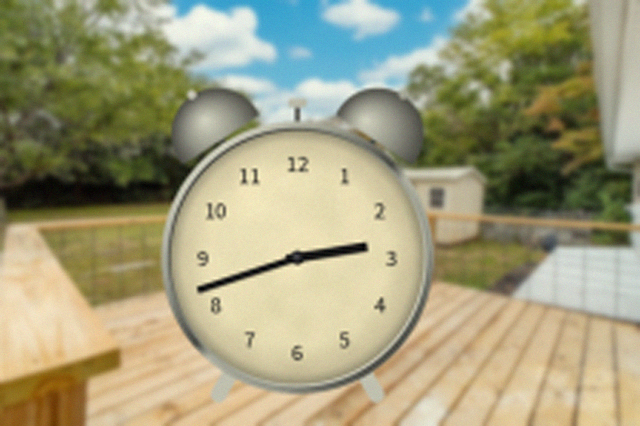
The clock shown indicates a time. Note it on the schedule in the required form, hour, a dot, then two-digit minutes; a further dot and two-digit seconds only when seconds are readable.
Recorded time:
2.42
